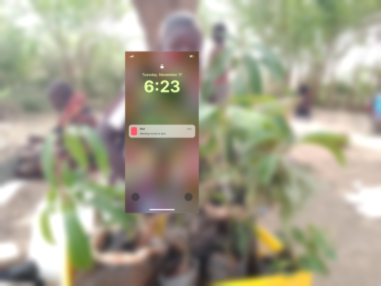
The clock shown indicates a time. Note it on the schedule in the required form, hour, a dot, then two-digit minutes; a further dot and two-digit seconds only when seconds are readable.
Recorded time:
6.23
